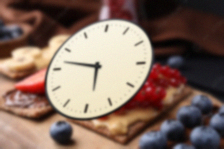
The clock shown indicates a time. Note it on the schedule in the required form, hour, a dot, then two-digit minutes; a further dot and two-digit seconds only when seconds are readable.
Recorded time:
5.47
